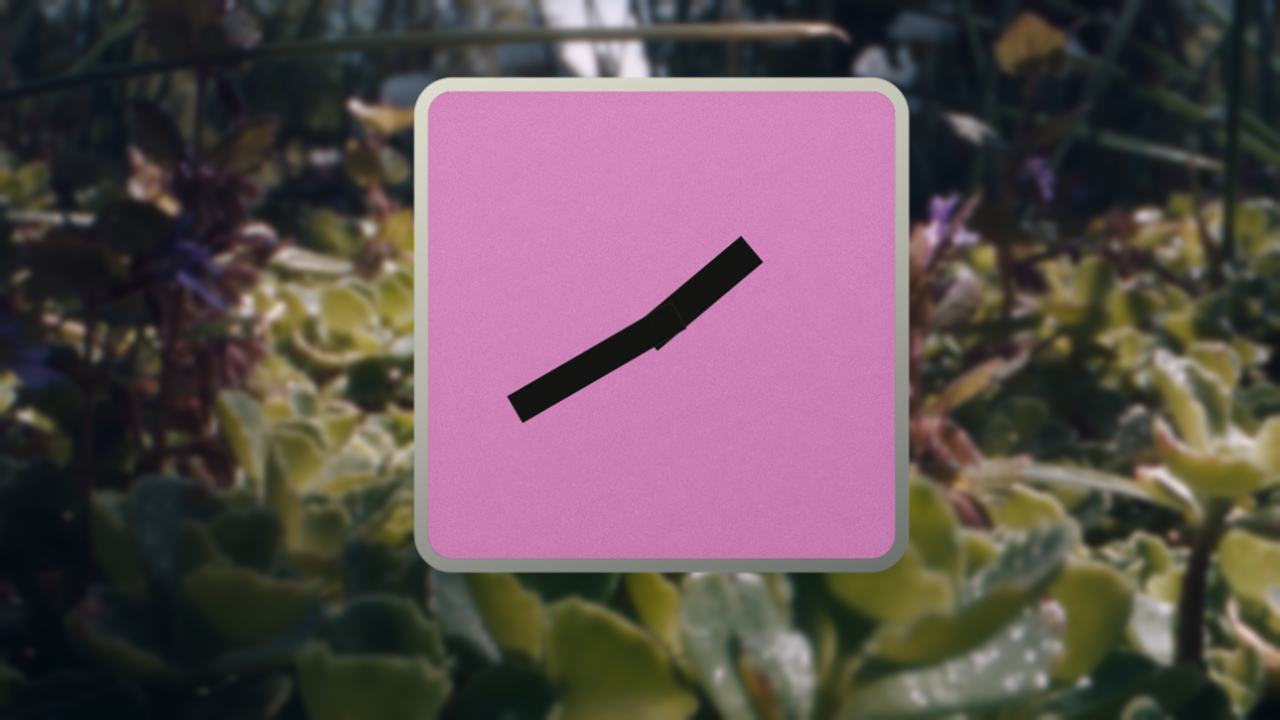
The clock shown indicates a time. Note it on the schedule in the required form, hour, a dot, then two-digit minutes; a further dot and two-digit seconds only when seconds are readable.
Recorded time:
1.40
